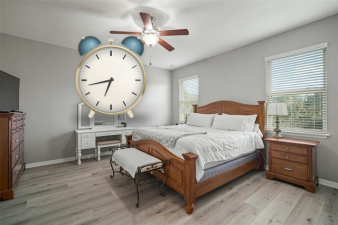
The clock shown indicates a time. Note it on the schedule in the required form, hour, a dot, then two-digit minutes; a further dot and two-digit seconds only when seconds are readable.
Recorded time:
6.43
